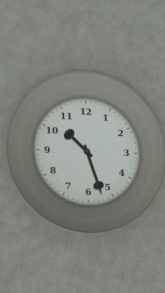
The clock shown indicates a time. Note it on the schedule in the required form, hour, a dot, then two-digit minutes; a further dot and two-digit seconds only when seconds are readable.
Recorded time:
10.27
